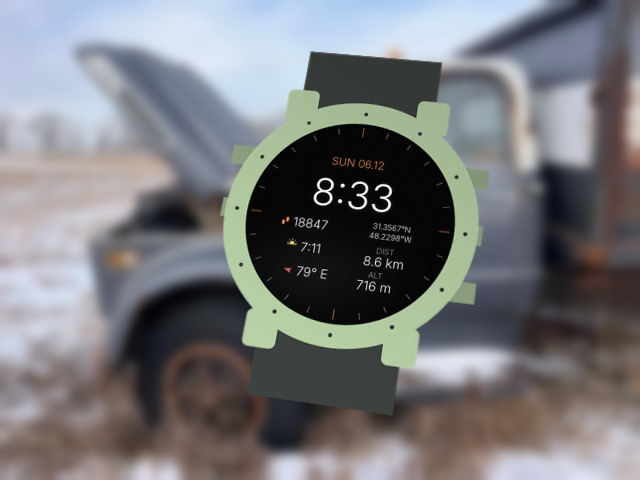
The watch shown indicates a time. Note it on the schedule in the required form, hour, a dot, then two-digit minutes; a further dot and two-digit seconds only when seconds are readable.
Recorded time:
8.33
